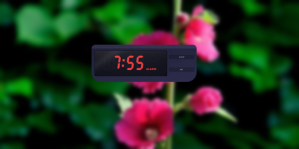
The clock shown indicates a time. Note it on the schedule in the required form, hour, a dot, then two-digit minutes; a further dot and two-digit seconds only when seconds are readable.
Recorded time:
7.55
